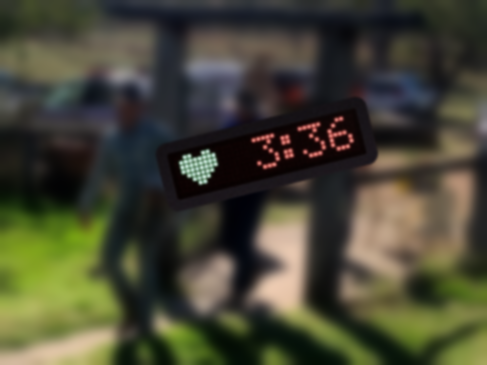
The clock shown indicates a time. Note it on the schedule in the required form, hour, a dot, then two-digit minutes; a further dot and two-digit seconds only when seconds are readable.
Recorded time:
3.36
